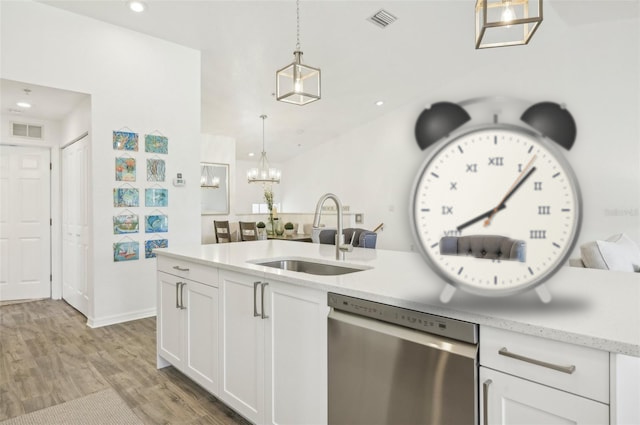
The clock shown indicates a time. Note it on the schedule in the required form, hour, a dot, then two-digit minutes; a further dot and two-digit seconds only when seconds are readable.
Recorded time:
8.07.06
